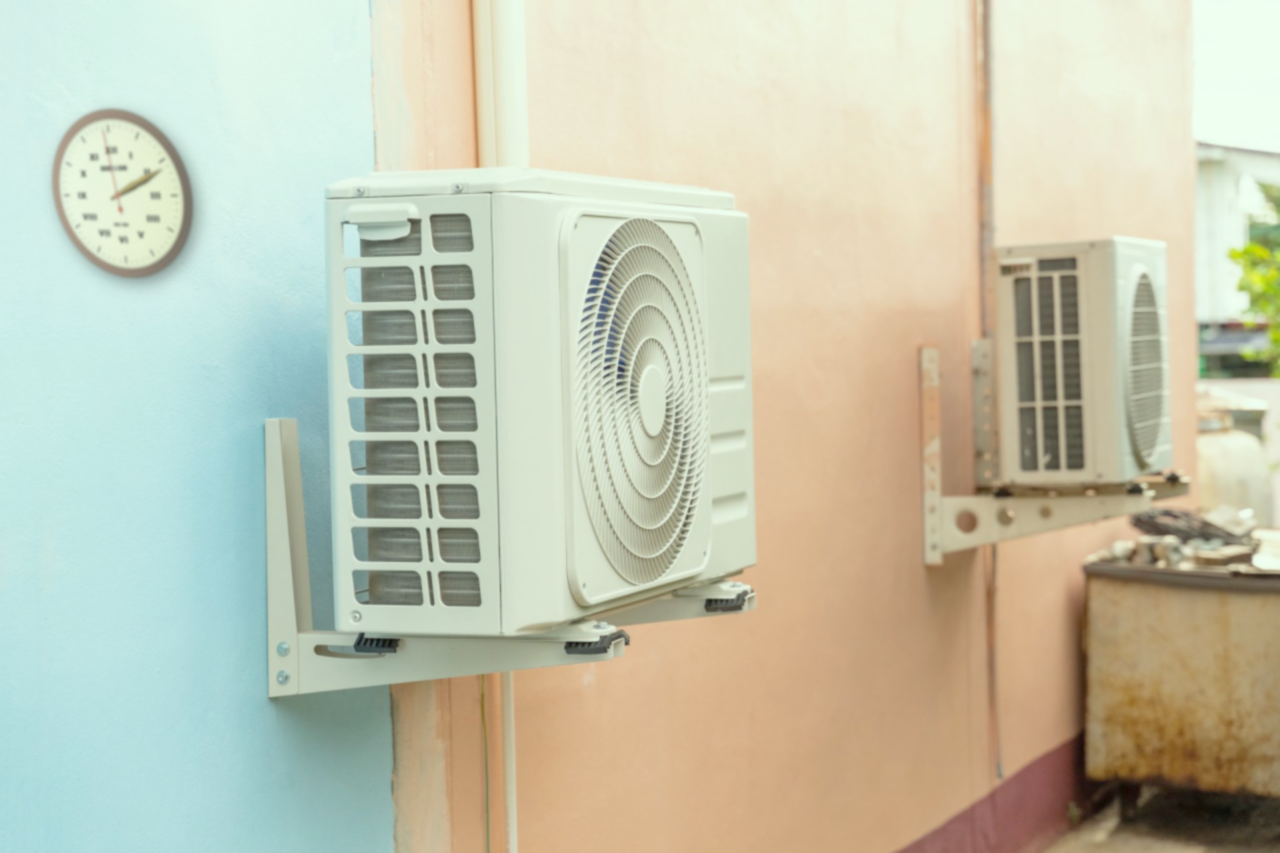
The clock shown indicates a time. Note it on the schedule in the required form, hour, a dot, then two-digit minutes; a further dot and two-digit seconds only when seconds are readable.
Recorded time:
2.10.59
